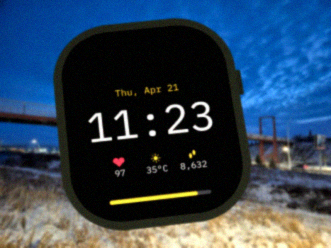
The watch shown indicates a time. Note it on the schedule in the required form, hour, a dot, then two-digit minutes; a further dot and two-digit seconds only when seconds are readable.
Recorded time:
11.23
